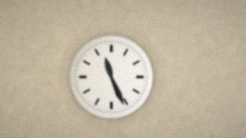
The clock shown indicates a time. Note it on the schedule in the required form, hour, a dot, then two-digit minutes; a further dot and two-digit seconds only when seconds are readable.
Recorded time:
11.26
